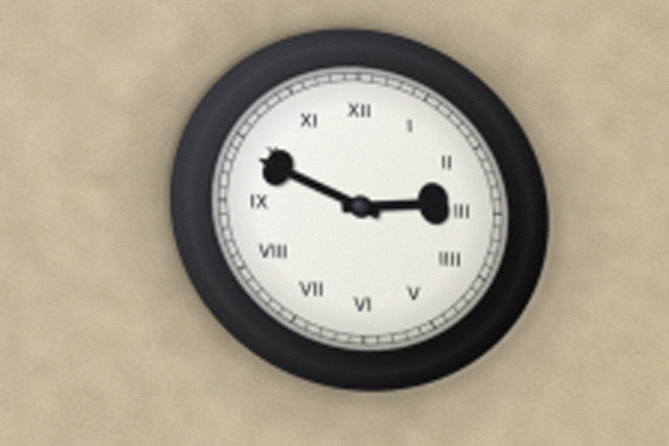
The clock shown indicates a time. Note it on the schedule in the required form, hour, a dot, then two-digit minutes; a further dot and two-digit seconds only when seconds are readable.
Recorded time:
2.49
